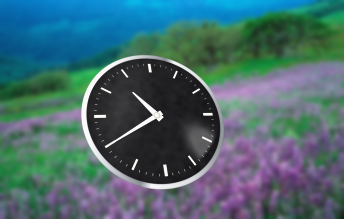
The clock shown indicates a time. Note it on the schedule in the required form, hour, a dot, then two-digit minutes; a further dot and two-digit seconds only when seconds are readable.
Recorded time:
10.40
